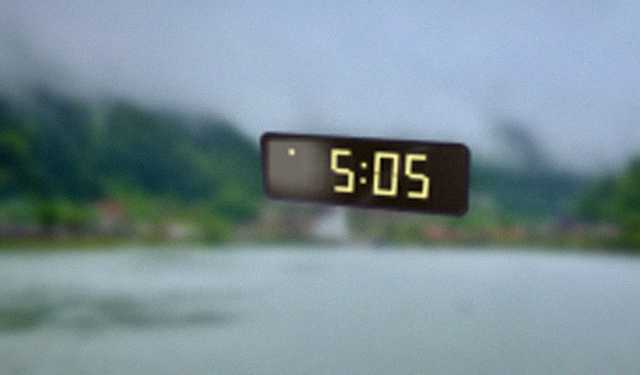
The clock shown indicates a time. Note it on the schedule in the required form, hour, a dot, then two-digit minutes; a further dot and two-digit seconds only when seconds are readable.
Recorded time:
5.05
